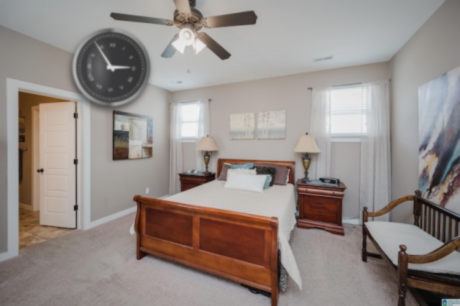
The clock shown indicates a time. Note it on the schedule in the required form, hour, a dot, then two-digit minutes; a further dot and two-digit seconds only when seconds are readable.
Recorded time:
2.54
